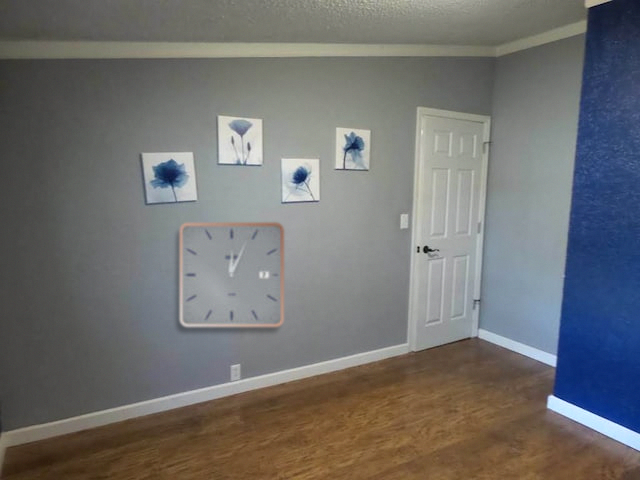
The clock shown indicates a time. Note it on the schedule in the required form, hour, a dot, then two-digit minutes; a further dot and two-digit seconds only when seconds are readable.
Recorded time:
12.04
